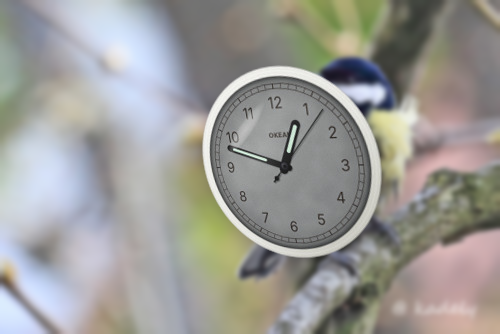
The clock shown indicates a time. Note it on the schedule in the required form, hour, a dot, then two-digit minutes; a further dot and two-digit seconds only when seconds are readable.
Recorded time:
12.48.07
